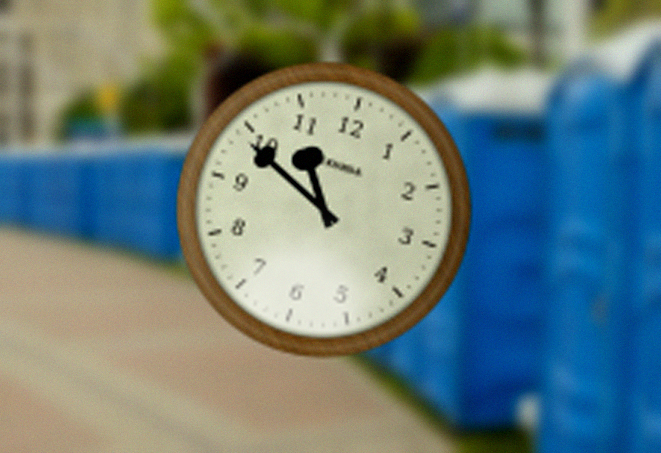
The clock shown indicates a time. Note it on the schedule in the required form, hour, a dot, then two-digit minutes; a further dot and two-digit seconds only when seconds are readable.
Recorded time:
10.49
